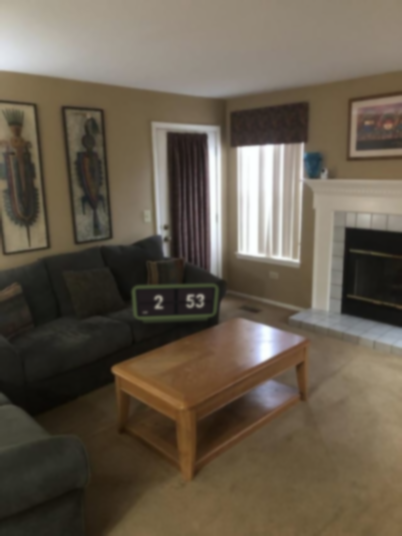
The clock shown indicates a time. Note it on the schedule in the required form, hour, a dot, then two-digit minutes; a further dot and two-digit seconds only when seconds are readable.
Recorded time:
2.53
